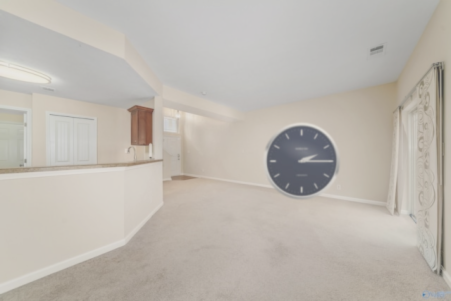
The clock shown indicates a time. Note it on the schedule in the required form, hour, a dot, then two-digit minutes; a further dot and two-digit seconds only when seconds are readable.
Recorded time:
2.15
